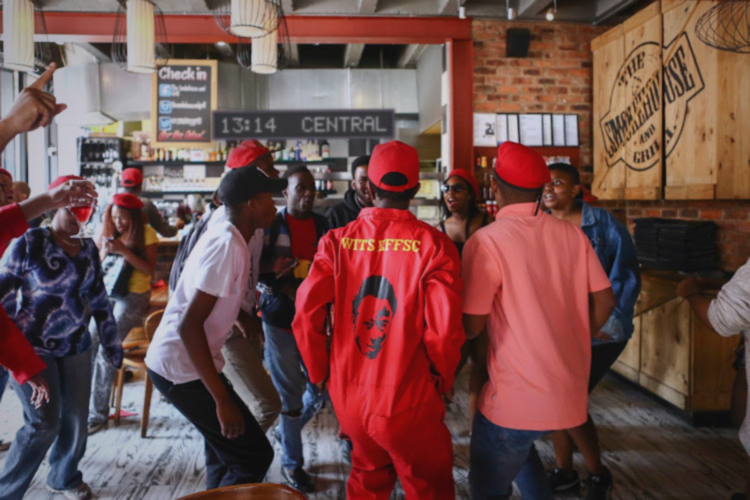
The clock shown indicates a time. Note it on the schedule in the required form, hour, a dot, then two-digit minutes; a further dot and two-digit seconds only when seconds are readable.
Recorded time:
13.14
